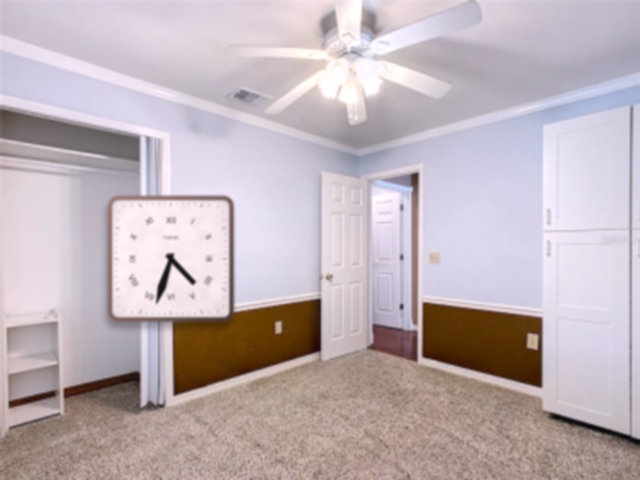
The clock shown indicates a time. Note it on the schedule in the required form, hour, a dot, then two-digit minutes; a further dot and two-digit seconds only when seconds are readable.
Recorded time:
4.33
